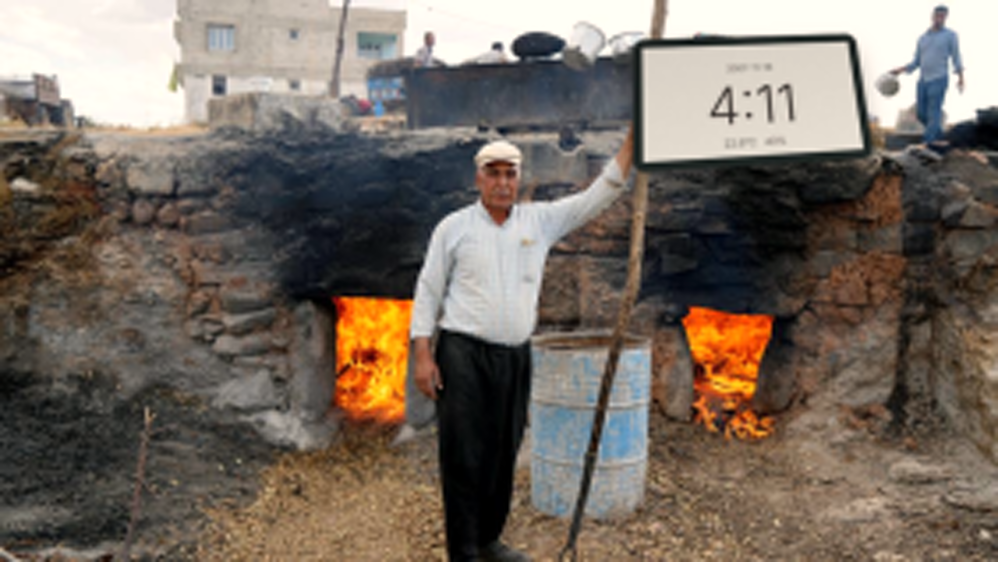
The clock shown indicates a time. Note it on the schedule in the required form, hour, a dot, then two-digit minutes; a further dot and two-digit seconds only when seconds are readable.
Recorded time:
4.11
